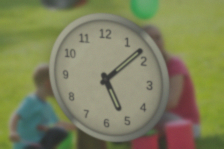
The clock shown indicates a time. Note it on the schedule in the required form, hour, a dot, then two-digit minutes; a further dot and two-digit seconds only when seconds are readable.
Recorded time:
5.08
